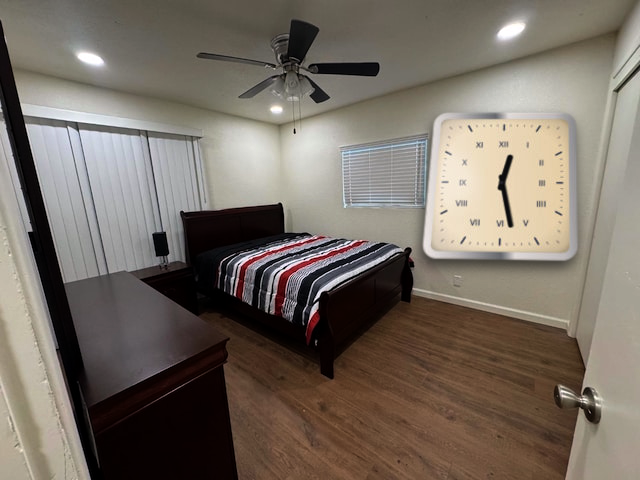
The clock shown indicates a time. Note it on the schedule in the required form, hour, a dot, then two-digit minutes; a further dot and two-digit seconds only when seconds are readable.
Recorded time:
12.28
